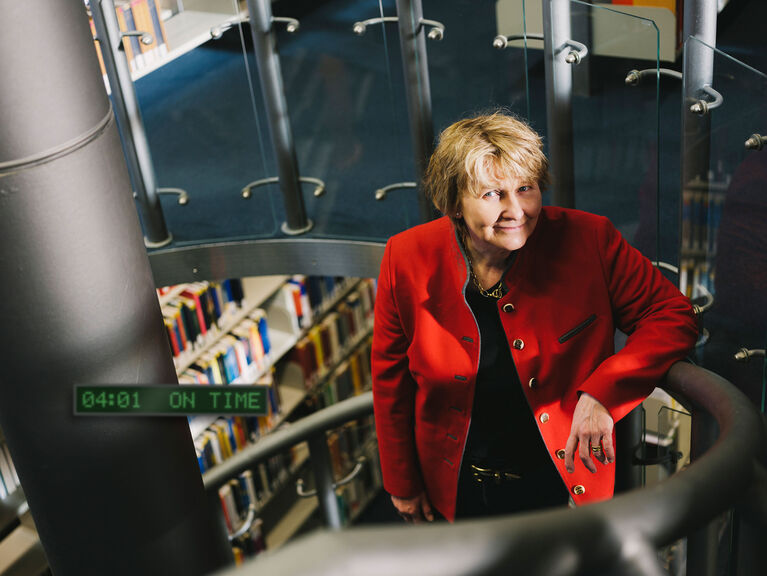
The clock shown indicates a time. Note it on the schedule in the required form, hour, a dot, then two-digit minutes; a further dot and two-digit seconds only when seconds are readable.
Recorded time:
4.01
